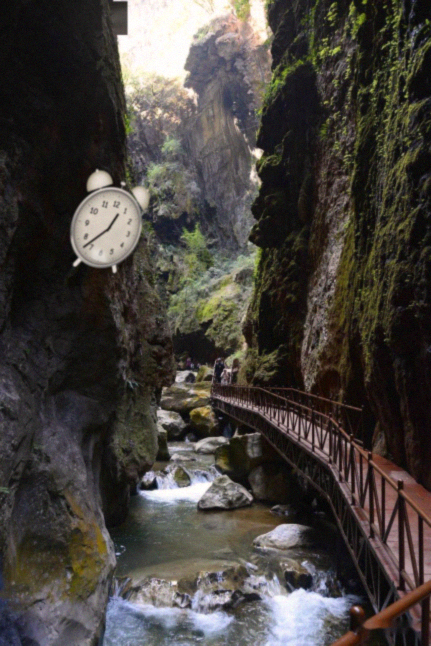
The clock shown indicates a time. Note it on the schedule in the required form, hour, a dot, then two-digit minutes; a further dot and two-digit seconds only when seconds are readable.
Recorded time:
12.37
